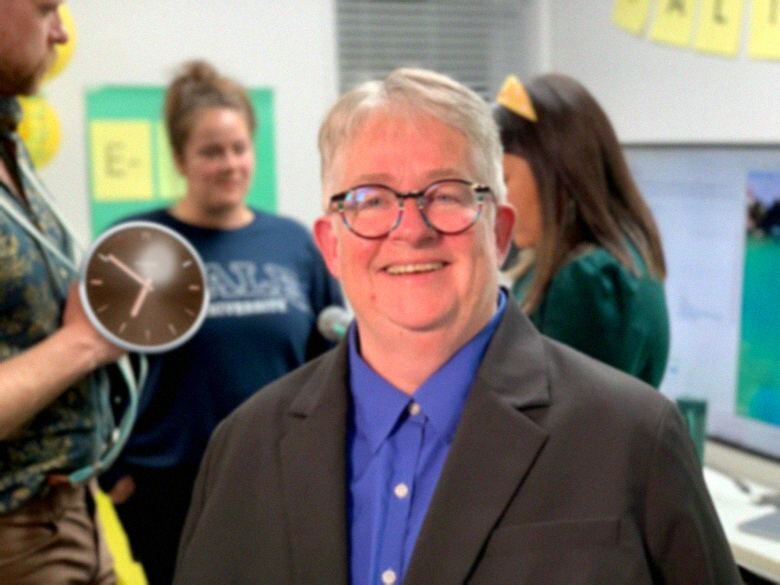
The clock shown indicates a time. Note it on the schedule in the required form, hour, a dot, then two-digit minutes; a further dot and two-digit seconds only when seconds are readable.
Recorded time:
6.51
